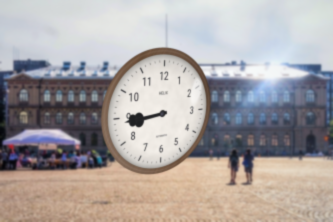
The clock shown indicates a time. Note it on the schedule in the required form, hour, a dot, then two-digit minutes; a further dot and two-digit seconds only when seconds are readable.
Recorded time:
8.44
